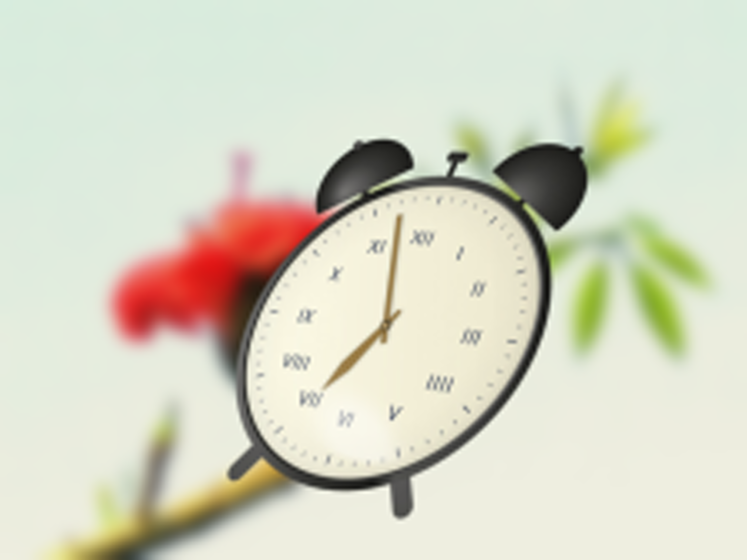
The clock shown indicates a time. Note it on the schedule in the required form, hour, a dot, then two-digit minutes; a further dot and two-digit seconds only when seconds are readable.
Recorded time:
6.57
